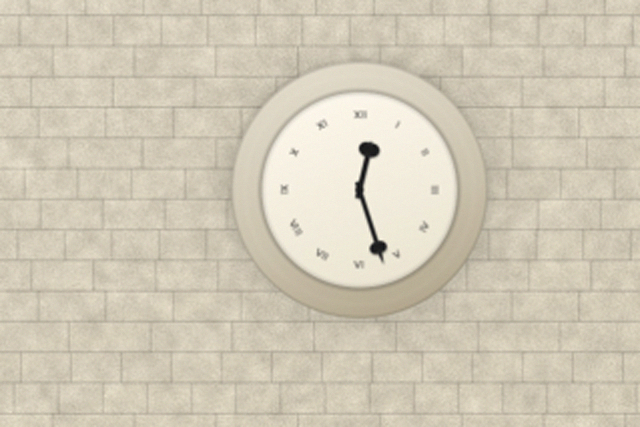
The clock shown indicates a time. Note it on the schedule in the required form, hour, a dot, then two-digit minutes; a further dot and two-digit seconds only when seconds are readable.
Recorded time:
12.27
